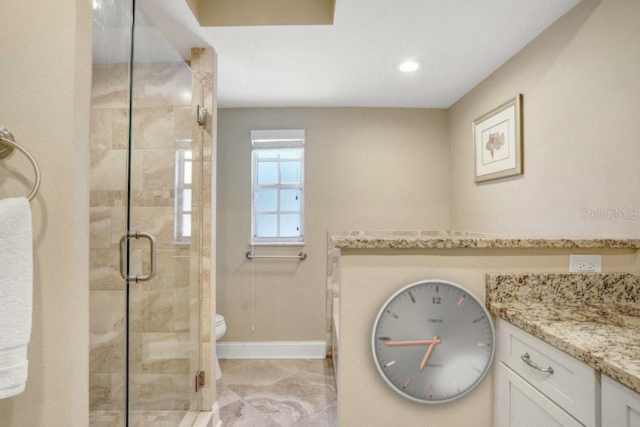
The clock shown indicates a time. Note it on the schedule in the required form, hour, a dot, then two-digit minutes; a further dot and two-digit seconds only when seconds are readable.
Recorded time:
6.44
